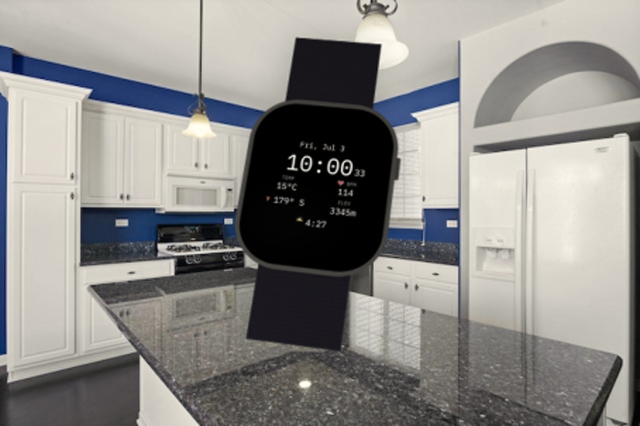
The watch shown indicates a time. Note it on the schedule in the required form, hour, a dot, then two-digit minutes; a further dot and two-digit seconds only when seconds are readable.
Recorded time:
10.00
